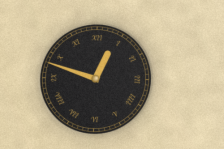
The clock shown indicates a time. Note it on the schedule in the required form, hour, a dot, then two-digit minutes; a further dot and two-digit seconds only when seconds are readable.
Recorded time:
12.48
